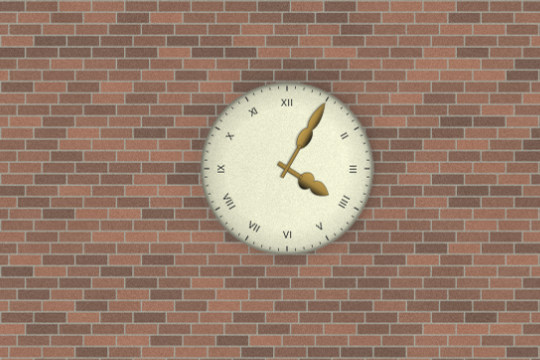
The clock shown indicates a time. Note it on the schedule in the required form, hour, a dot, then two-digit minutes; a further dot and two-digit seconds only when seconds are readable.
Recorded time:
4.05
